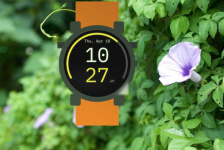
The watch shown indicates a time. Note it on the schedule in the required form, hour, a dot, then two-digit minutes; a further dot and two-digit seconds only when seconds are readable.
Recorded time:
10.27
